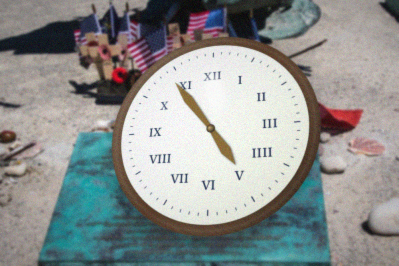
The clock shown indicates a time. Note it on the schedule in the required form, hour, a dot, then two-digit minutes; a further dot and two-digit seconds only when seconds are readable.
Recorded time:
4.54
